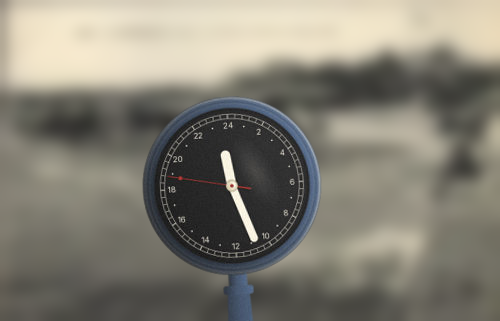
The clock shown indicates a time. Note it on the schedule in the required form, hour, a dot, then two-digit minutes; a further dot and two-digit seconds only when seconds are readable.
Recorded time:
23.26.47
